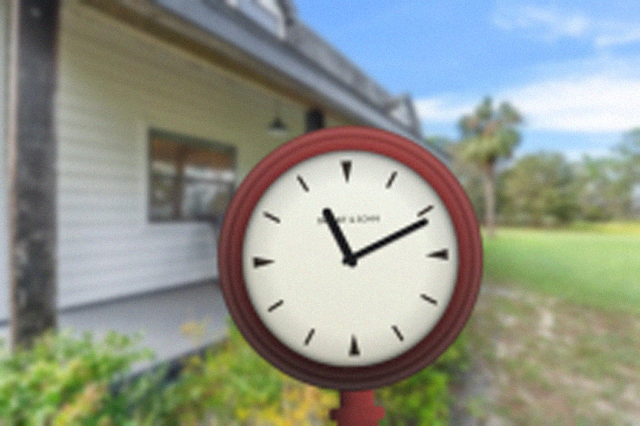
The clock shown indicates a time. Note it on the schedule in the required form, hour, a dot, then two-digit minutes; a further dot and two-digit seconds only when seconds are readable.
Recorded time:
11.11
